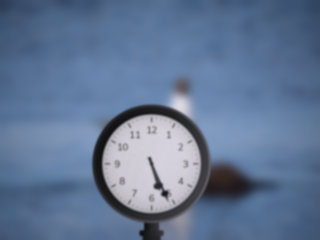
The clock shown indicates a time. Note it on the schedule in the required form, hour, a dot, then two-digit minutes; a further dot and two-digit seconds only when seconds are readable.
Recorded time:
5.26
